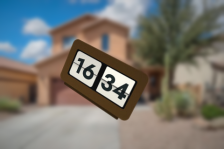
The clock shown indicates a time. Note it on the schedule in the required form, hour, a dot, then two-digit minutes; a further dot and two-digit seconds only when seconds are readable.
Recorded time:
16.34
